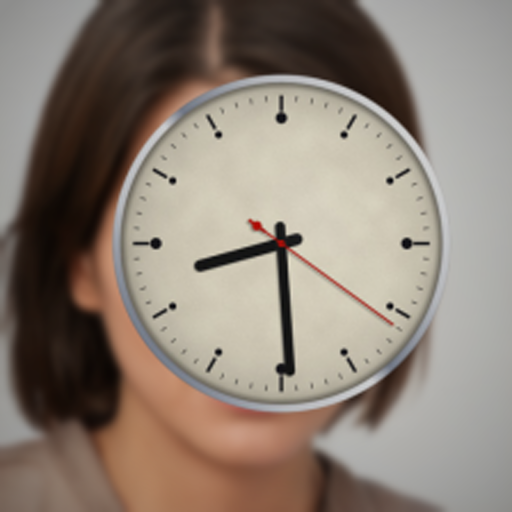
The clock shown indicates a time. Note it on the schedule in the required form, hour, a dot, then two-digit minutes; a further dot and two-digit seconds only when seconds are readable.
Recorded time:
8.29.21
